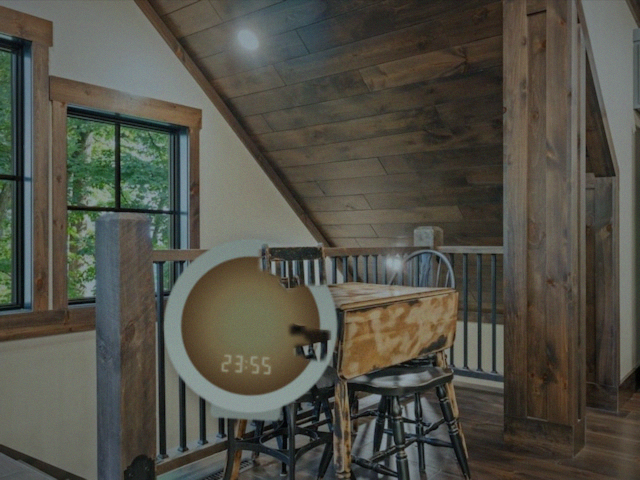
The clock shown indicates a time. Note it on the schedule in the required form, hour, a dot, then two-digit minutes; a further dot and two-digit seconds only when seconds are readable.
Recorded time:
23.55
